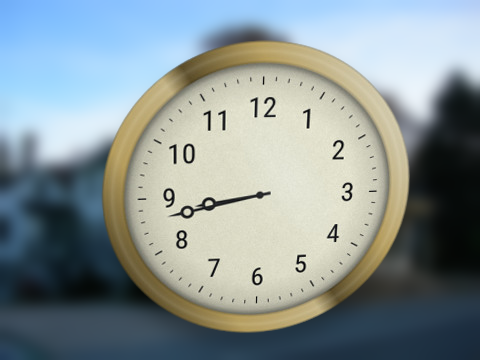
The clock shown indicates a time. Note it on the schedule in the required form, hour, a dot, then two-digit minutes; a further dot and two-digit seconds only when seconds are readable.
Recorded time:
8.43
